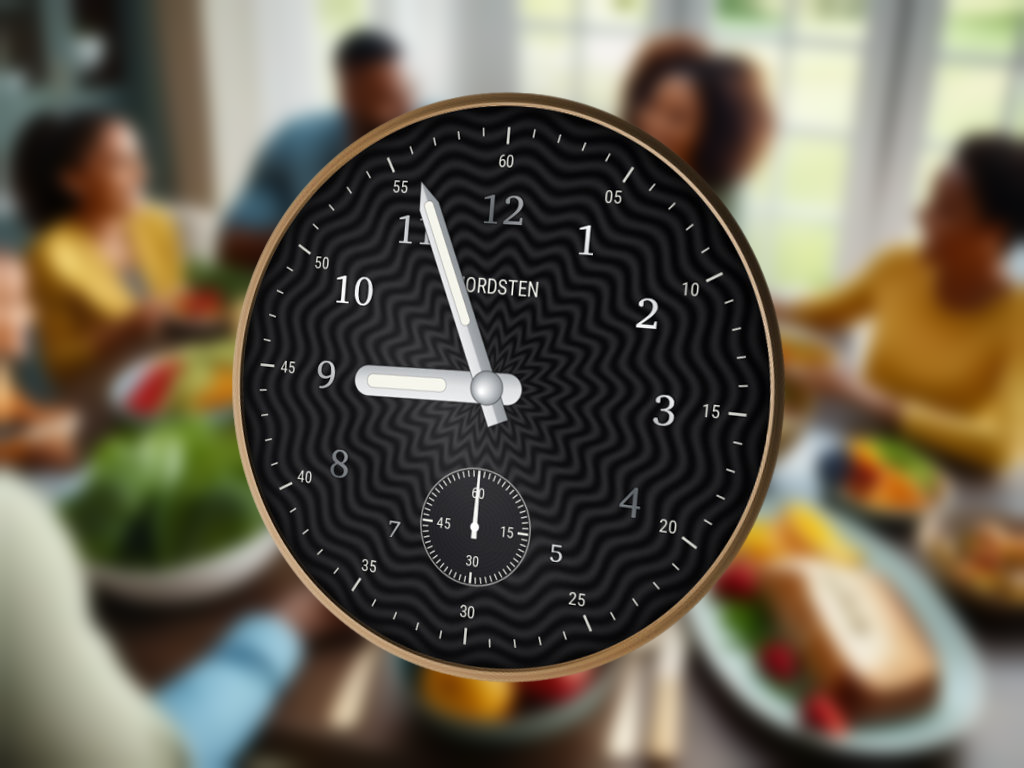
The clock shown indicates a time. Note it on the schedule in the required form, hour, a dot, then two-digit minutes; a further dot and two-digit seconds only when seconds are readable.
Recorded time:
8.56.00
